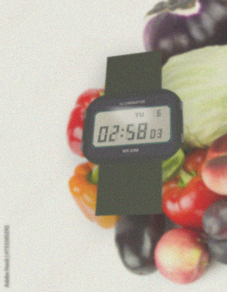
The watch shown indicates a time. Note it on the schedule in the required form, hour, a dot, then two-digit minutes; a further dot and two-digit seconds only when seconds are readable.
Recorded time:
2.58
